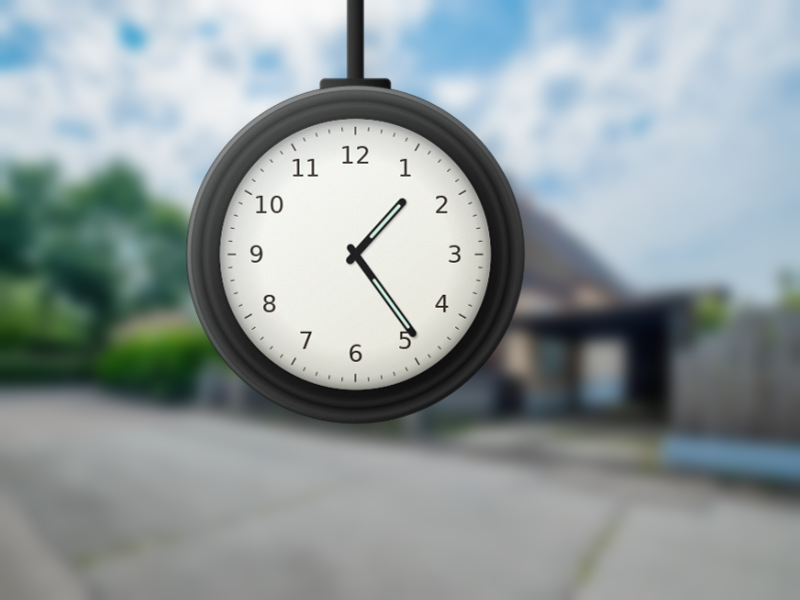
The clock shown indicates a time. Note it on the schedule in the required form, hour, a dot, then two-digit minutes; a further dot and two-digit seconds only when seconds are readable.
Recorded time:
1.24
